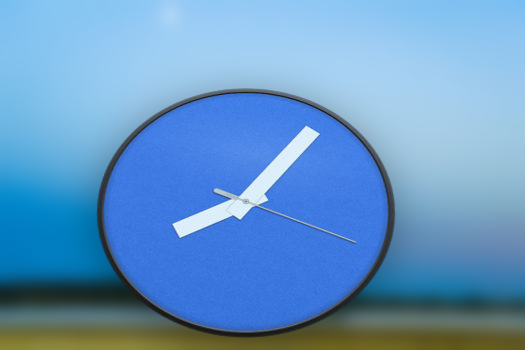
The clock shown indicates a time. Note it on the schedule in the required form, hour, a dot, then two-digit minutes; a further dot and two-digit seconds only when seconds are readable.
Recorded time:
8.06.19
